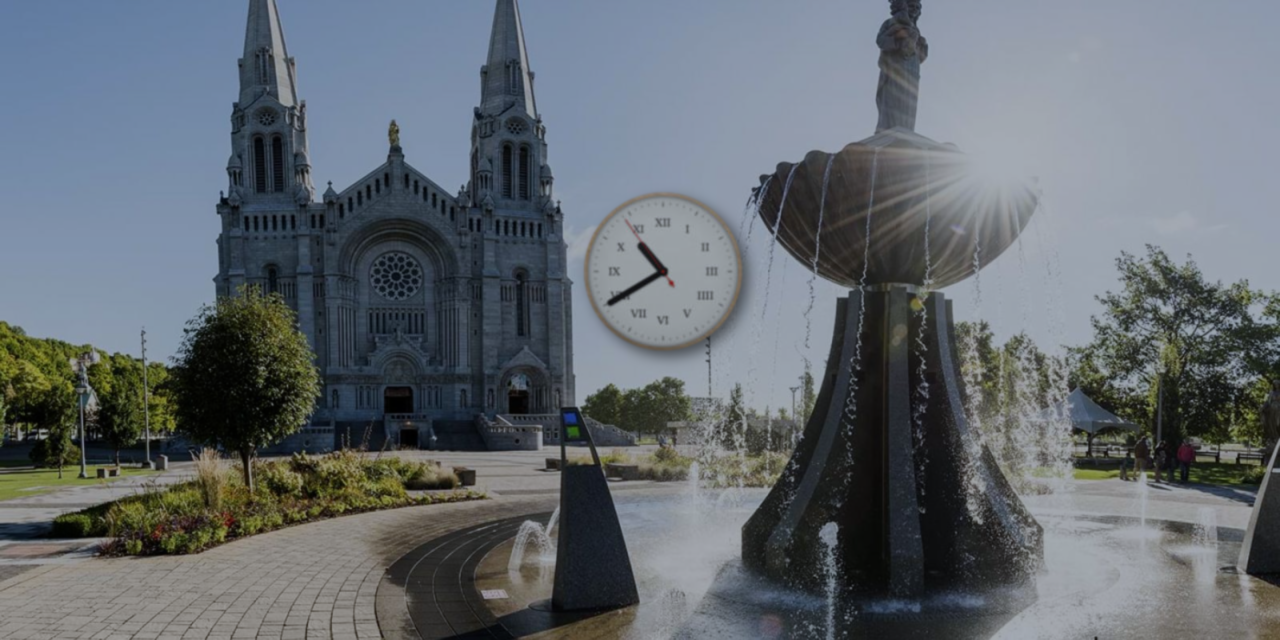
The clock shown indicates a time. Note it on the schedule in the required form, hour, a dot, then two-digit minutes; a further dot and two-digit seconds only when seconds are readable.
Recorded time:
10.39.54
